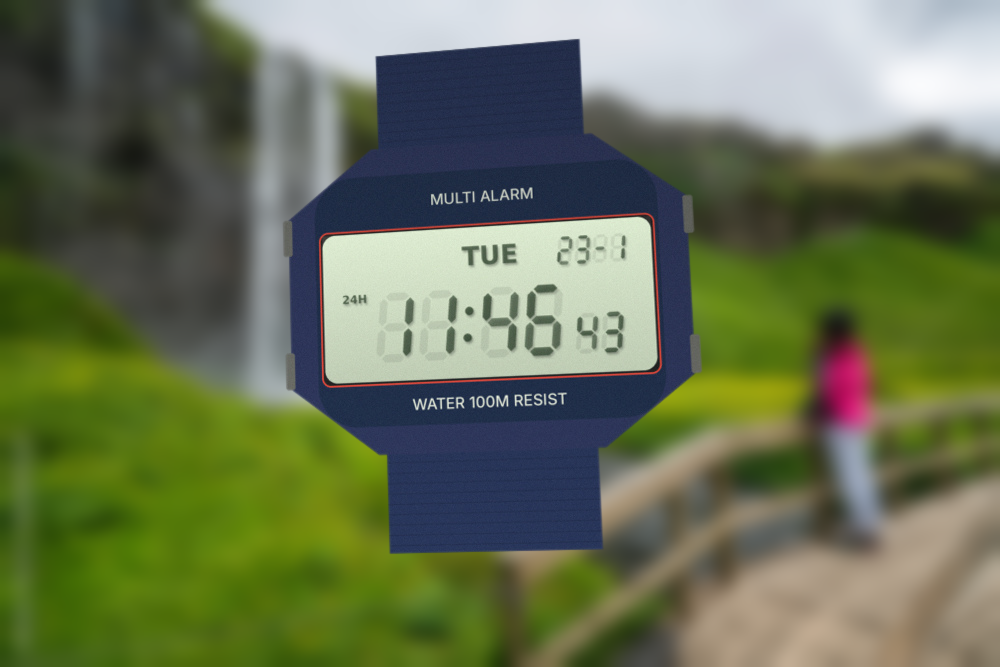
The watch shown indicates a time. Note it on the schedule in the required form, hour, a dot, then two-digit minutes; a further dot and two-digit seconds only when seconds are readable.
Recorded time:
11.46.43
